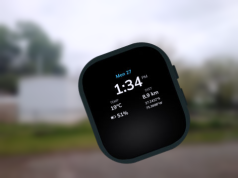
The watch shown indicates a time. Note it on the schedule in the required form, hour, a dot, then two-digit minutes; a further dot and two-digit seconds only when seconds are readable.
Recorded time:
1.34
